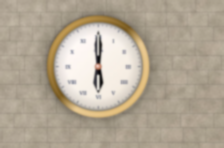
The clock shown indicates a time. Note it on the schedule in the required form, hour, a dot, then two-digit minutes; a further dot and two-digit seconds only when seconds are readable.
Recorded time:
6.00
